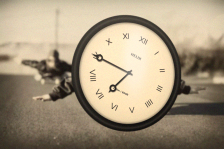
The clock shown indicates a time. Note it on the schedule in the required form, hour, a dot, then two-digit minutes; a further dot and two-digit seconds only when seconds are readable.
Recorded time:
6.45
